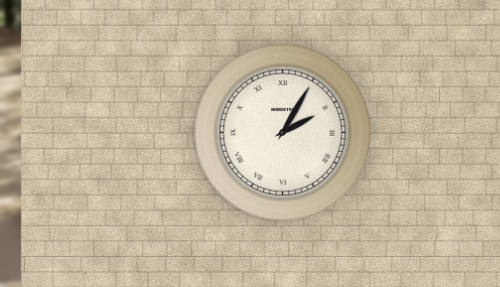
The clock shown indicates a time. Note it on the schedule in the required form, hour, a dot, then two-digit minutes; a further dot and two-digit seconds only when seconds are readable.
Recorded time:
2.05
